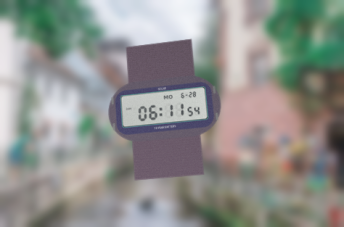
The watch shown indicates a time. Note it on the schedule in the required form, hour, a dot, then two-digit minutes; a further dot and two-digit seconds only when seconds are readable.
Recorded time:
6.11.54
